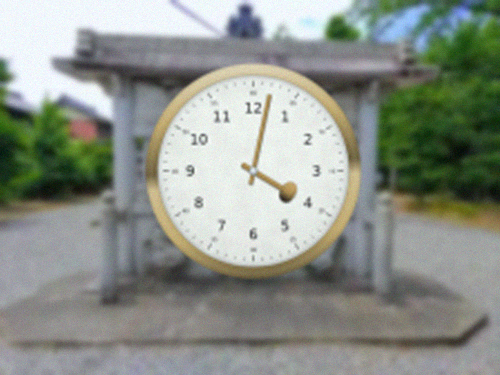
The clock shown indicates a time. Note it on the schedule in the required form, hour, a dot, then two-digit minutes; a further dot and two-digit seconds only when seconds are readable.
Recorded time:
4.02
